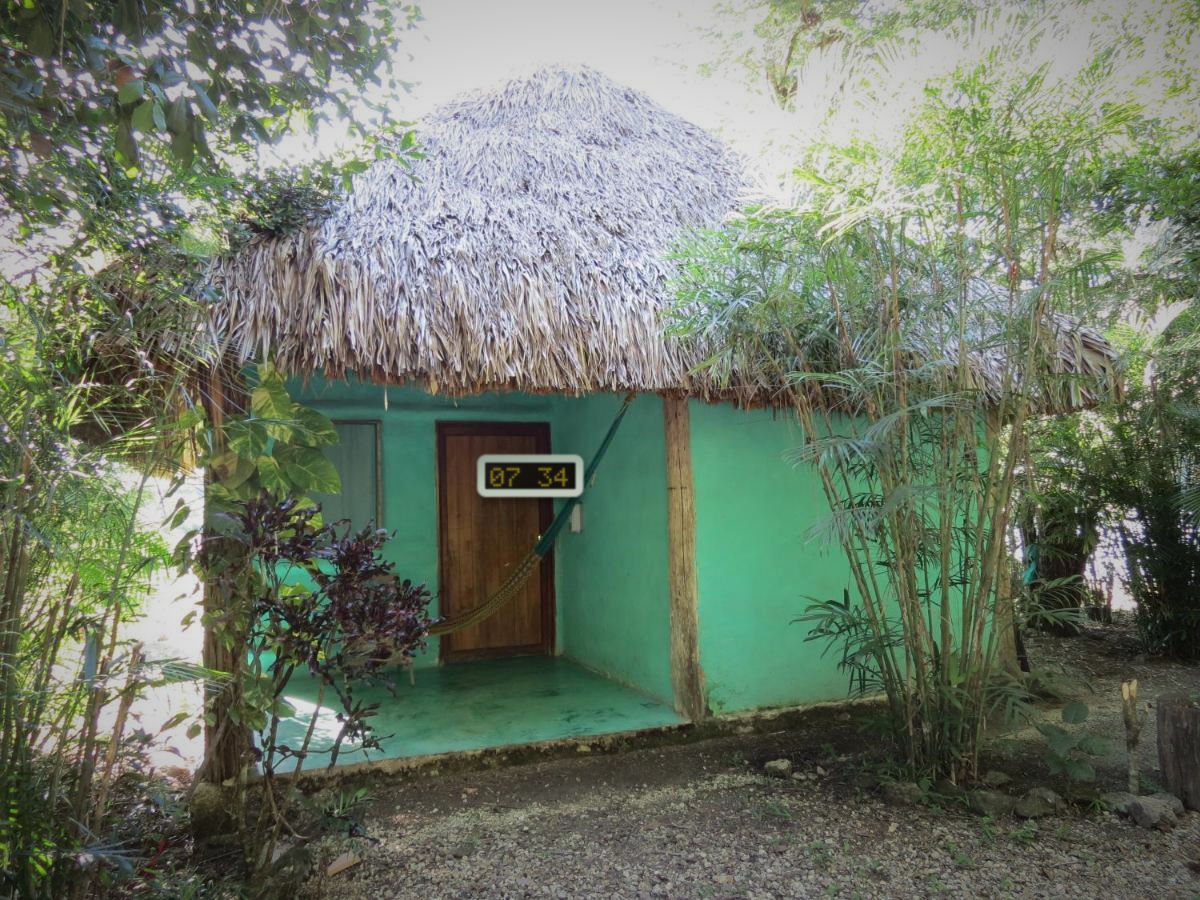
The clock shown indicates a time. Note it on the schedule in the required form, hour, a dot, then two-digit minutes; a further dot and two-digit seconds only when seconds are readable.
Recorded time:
7.34
